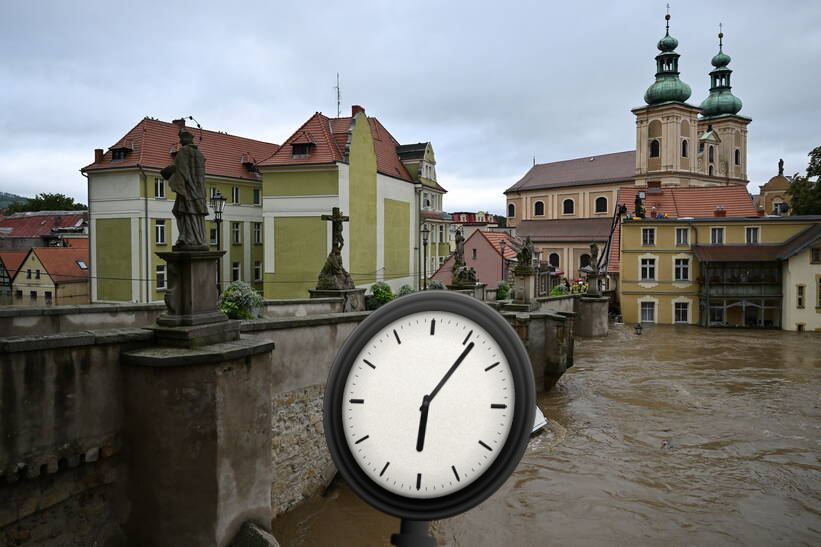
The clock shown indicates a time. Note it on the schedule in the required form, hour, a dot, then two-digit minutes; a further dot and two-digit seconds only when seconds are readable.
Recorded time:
6.06
